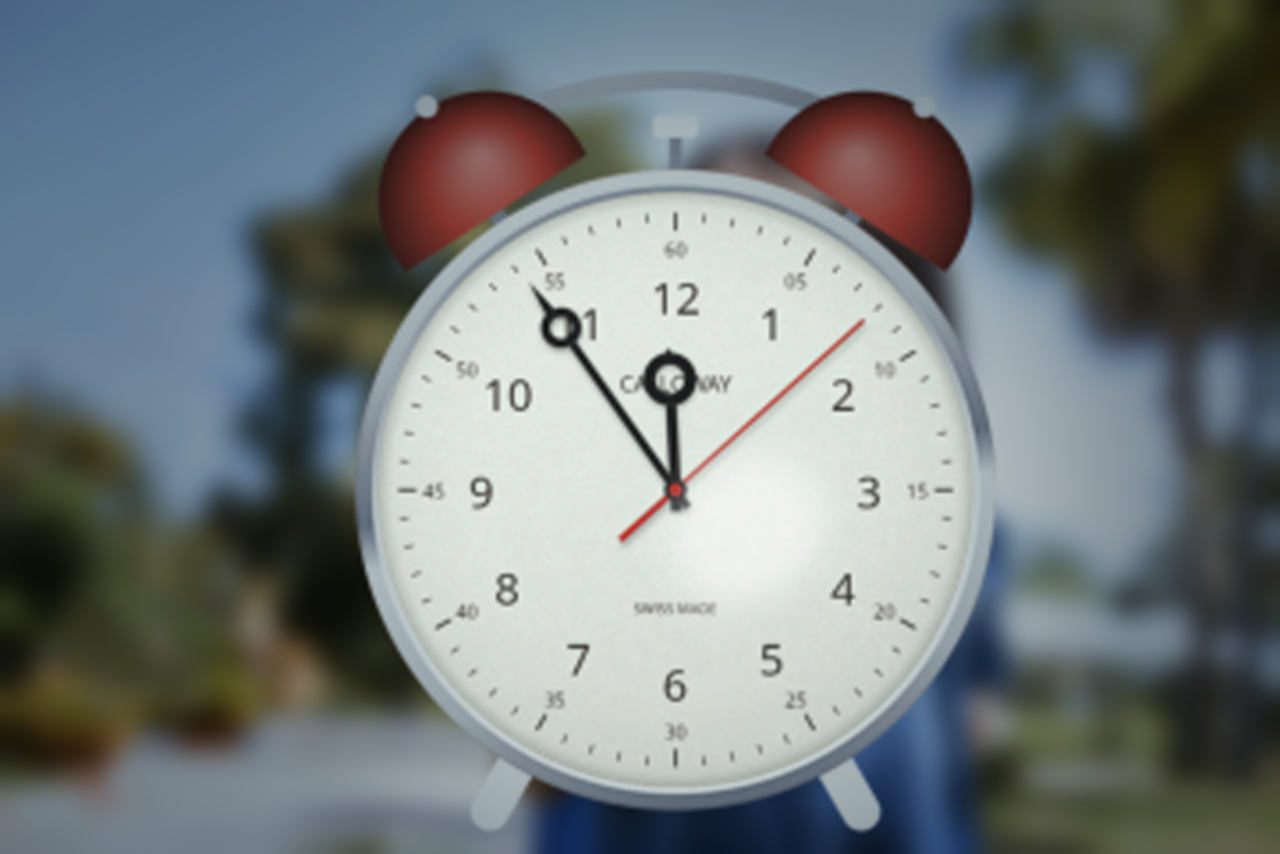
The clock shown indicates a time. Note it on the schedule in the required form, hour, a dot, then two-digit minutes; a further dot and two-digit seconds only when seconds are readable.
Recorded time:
11.54.08
